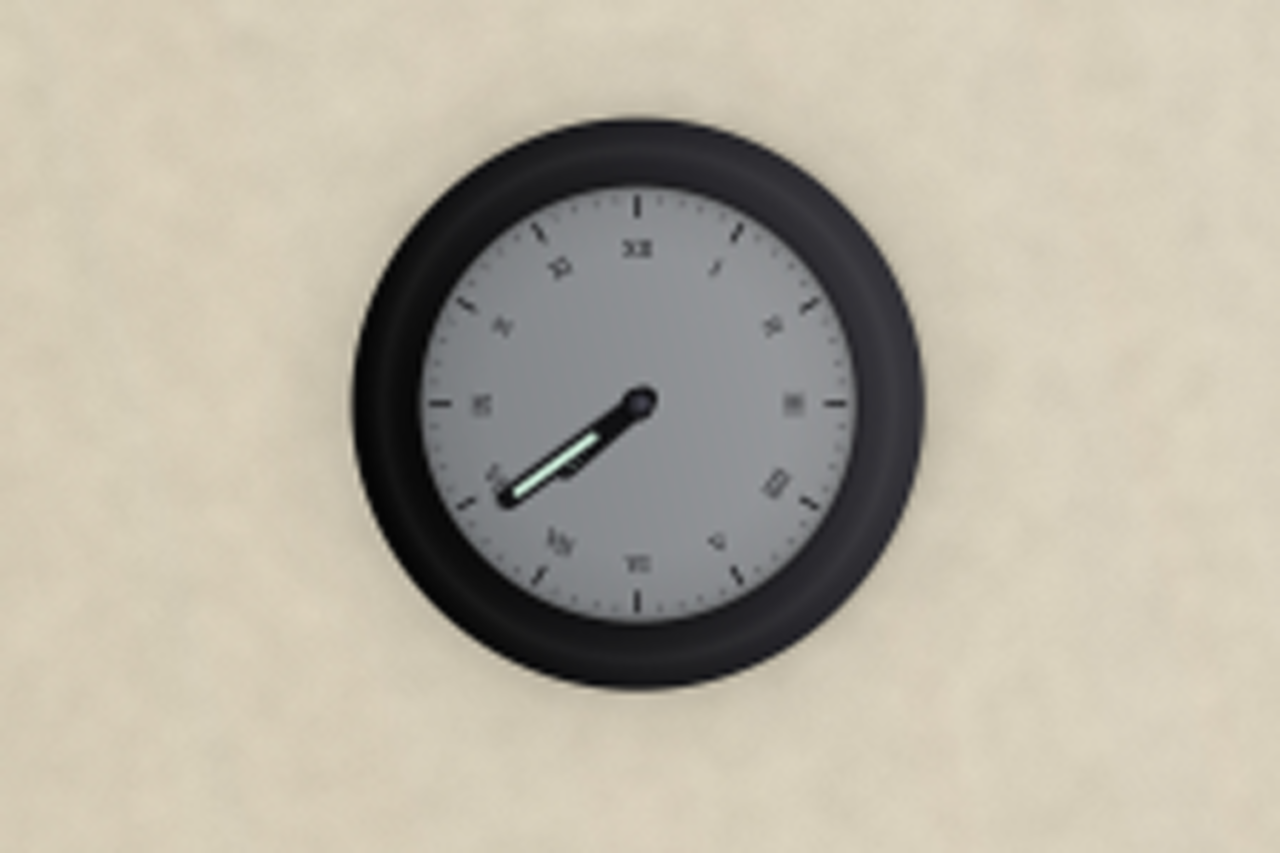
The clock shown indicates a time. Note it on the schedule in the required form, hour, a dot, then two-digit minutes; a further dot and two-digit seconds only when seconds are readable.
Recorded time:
7.39
